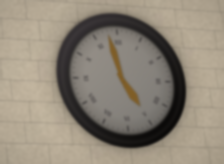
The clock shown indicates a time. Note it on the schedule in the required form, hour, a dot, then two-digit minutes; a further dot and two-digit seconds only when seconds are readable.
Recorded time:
4.58
